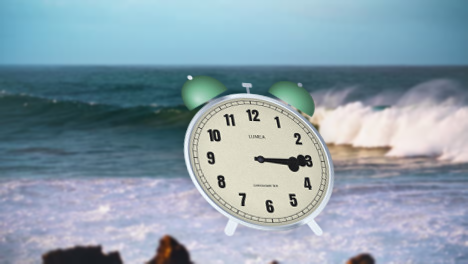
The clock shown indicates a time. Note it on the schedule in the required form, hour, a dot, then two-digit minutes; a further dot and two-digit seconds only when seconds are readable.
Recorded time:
3.15
